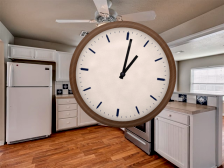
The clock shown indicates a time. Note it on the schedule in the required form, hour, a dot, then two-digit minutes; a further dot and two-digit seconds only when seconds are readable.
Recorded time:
1.01
